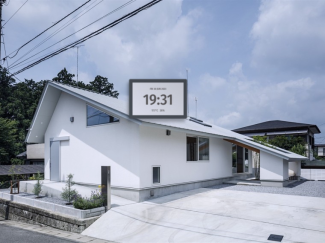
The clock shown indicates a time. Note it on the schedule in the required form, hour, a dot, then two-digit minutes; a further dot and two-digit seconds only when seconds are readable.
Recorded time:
19.31
